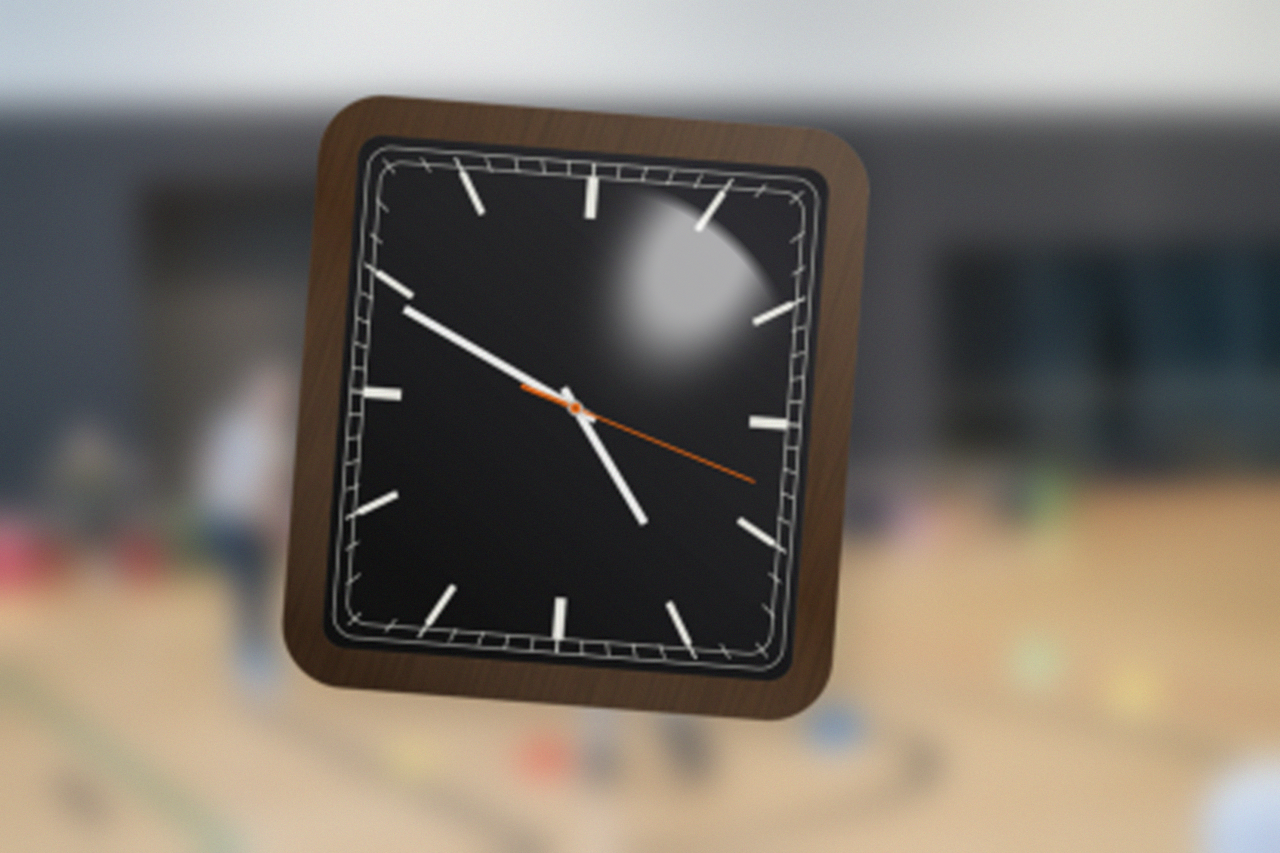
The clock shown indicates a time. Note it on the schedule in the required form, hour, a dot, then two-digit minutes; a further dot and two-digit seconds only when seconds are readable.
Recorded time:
4.49.18
